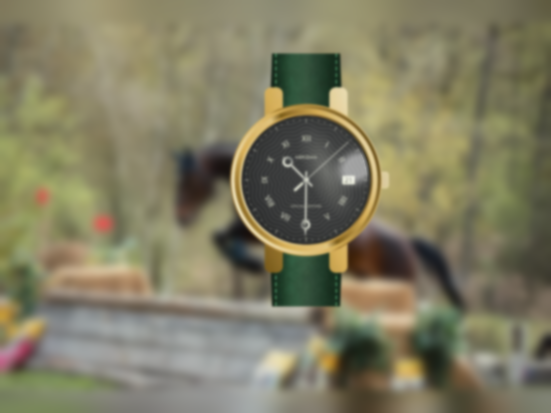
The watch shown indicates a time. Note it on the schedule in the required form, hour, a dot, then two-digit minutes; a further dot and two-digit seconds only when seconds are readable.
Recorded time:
10.30.08
